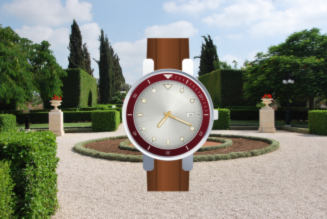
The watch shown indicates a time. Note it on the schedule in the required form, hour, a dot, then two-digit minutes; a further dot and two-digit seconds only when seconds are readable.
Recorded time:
7.19
